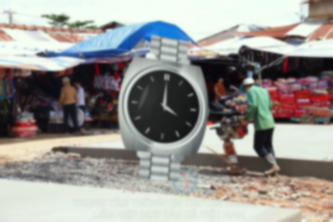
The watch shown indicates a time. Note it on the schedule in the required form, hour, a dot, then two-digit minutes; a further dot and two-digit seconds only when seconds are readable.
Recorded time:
4.00
